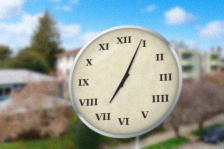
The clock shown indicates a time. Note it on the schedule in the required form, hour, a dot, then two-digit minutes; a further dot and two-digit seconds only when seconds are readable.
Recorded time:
7.04
